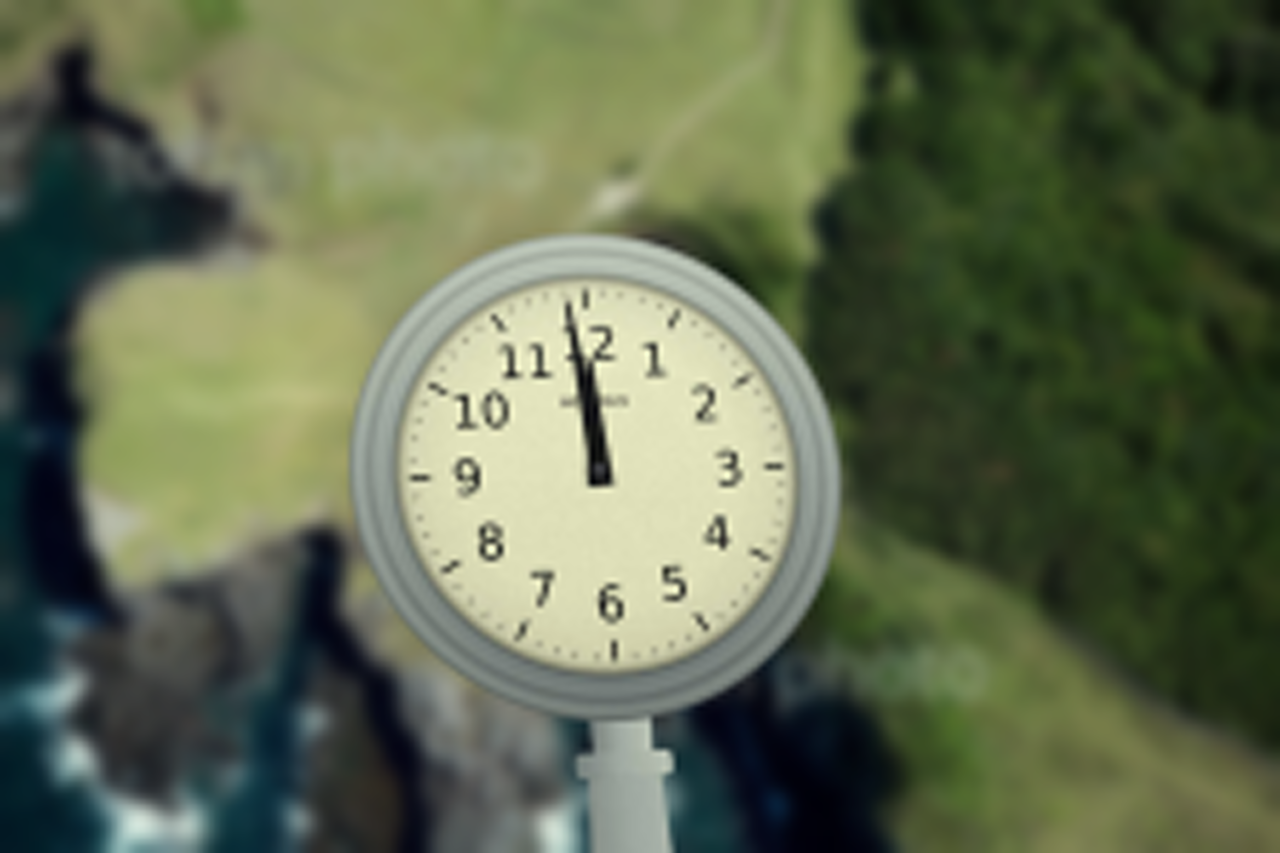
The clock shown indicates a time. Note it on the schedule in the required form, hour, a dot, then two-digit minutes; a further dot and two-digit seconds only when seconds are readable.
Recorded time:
11.59
